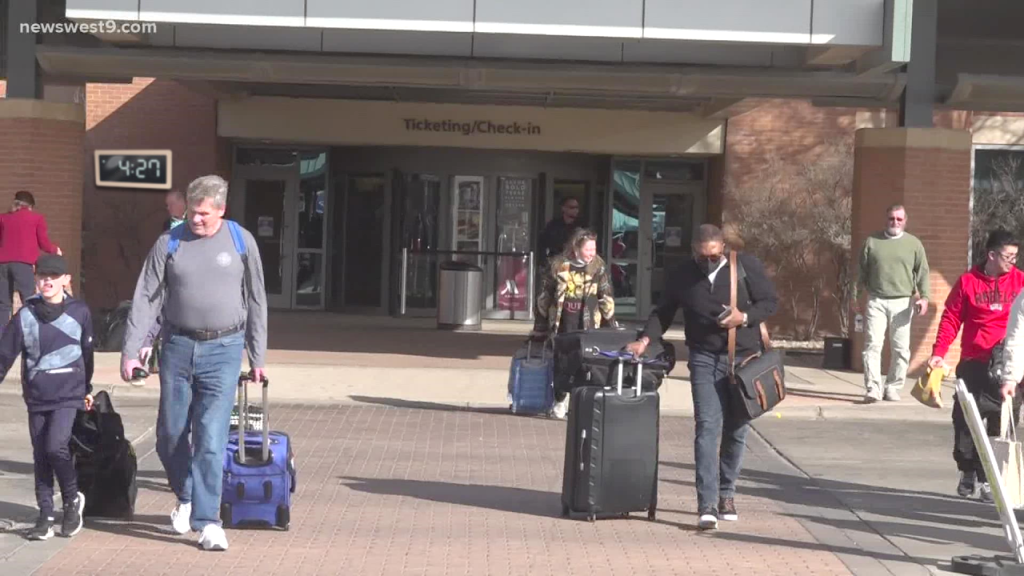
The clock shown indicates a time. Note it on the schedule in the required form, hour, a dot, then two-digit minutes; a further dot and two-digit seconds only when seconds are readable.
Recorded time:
4.27
